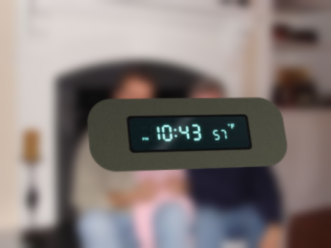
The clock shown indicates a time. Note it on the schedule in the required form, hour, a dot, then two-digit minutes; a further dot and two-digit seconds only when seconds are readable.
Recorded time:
10.43
